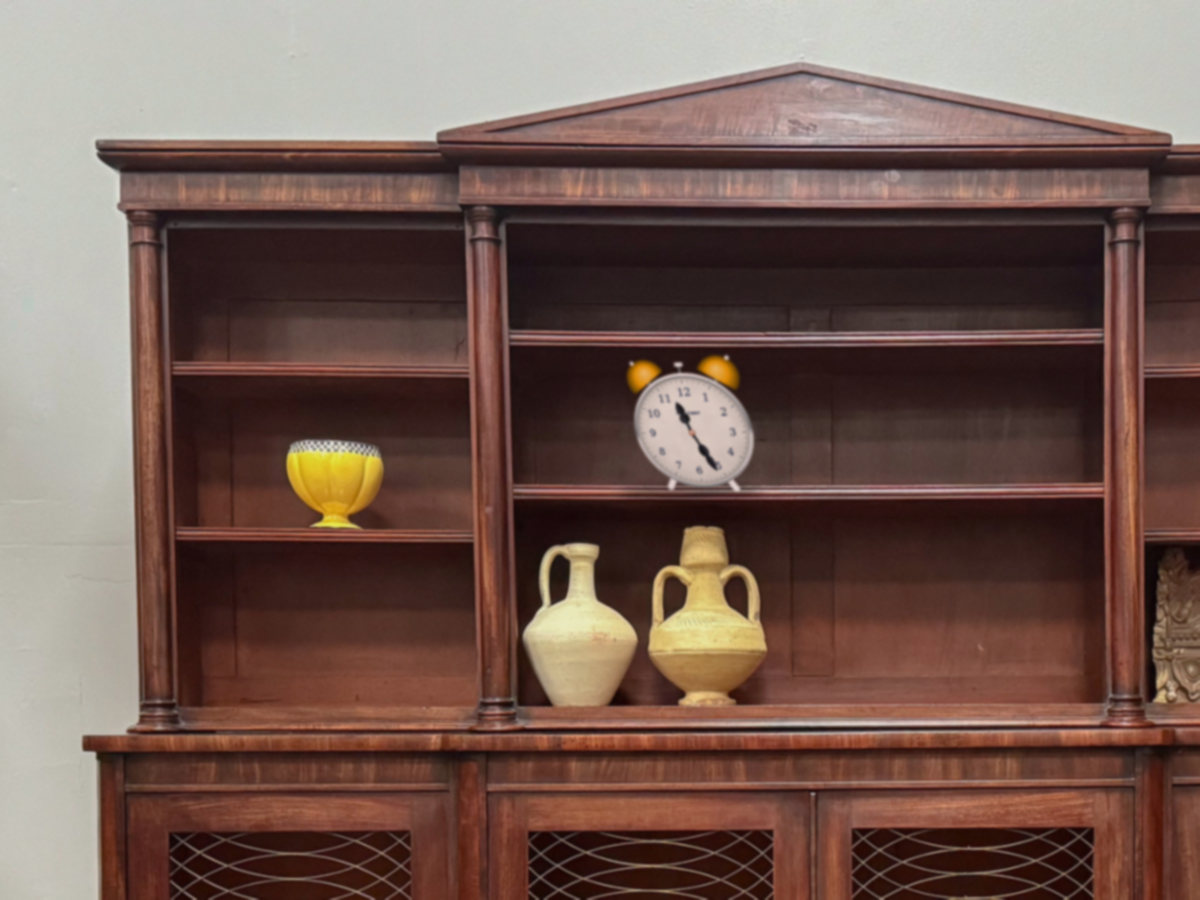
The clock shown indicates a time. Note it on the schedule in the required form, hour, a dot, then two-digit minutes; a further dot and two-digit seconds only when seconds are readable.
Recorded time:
11.26
